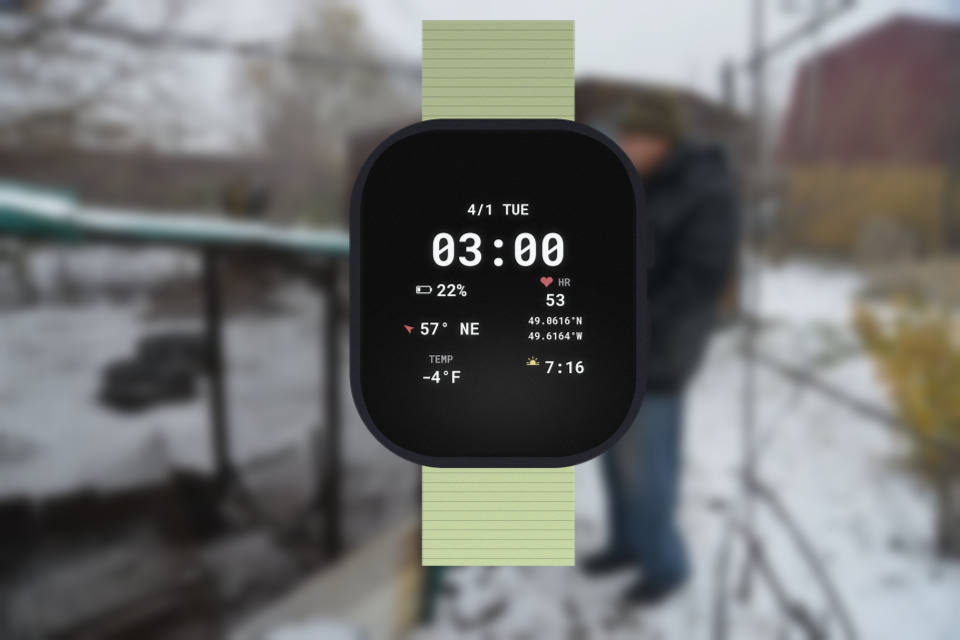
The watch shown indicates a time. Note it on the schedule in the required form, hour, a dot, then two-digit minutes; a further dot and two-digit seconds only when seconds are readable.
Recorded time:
3.00
